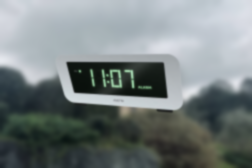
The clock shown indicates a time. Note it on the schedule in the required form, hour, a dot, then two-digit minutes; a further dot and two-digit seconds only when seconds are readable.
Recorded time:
11.07
